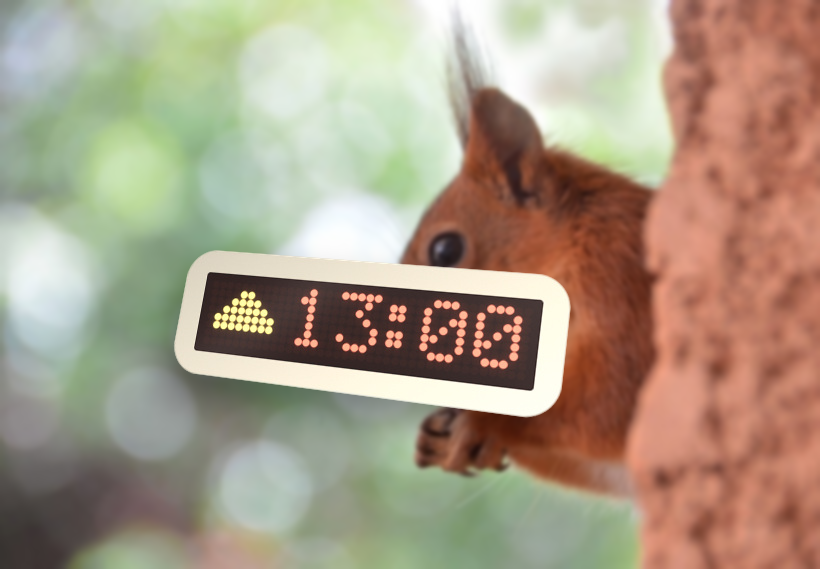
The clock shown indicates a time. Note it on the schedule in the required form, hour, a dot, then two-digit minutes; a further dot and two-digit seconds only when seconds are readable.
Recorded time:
13.00
